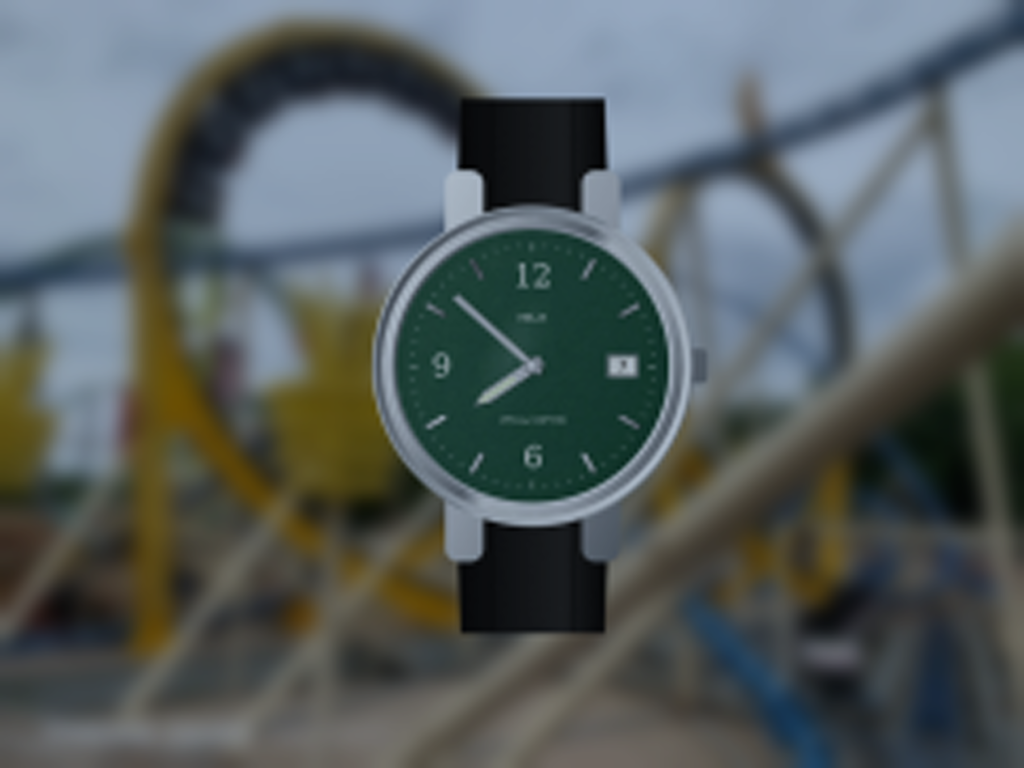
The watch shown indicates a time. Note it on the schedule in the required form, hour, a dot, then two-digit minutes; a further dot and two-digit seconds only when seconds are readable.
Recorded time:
7.52
